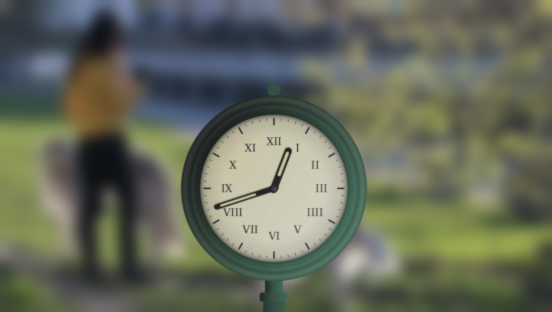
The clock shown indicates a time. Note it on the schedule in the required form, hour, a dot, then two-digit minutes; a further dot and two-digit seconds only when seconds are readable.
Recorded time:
12.42
